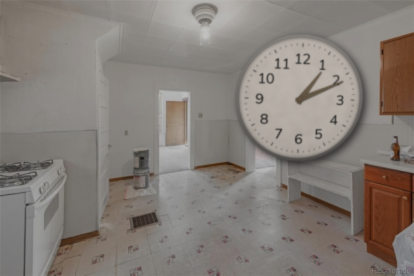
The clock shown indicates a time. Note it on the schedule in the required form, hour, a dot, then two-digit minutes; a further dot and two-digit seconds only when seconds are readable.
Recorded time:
1.11
